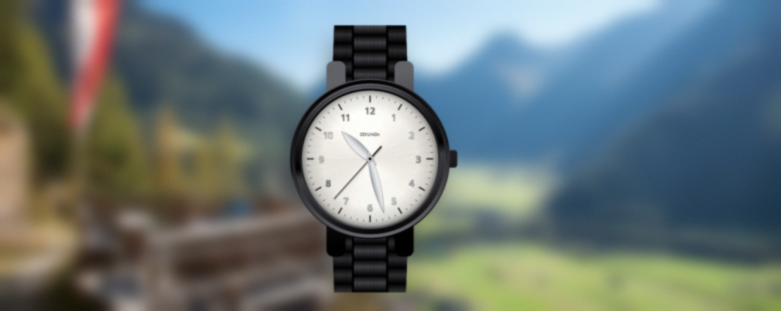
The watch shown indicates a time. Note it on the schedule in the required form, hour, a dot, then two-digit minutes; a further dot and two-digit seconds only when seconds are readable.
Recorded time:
10.27.37
